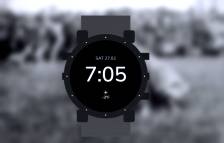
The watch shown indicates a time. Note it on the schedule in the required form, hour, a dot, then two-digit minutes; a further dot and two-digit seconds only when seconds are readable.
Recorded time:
7.05
